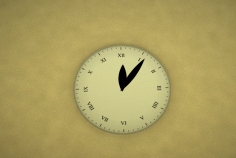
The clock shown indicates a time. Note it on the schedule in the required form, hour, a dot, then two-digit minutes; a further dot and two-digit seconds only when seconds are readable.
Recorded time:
12.06
